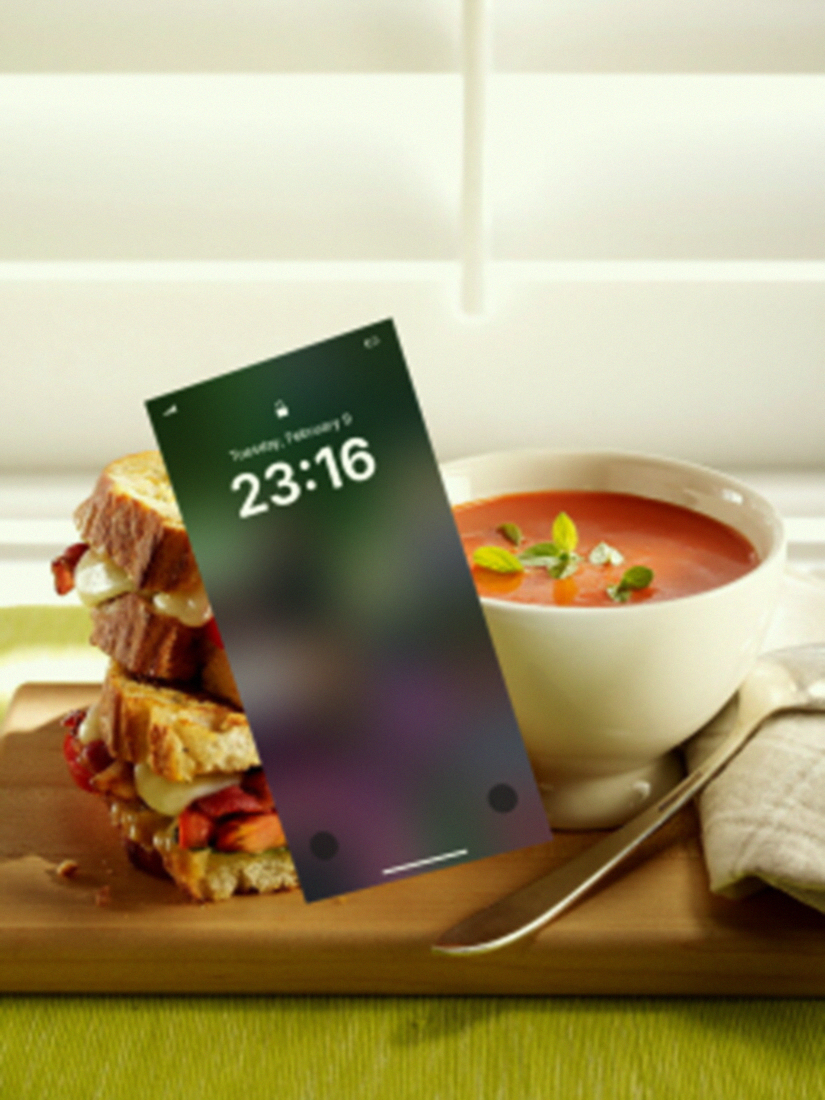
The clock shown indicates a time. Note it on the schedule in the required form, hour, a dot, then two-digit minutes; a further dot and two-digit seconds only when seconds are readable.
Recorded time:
23.16
